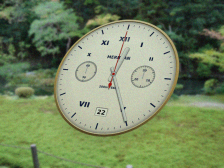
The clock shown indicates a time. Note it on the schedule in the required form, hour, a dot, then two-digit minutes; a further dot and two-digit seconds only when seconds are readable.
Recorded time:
12.25
